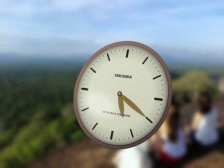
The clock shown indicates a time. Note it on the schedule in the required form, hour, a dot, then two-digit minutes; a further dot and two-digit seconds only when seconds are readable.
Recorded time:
5.20
